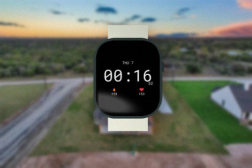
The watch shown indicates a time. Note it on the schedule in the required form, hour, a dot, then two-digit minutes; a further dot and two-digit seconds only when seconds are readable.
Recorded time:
0.16
